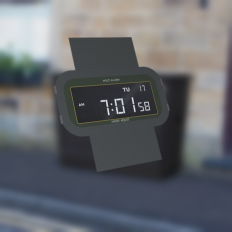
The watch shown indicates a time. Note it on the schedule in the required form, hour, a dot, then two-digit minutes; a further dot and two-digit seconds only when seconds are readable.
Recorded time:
7.01.58
